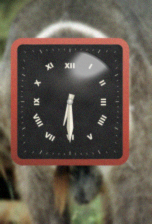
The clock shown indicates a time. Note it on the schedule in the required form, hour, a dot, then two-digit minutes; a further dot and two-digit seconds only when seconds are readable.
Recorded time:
6.30
